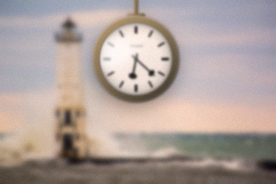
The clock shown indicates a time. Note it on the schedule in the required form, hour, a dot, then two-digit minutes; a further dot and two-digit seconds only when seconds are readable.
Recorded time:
6.22
